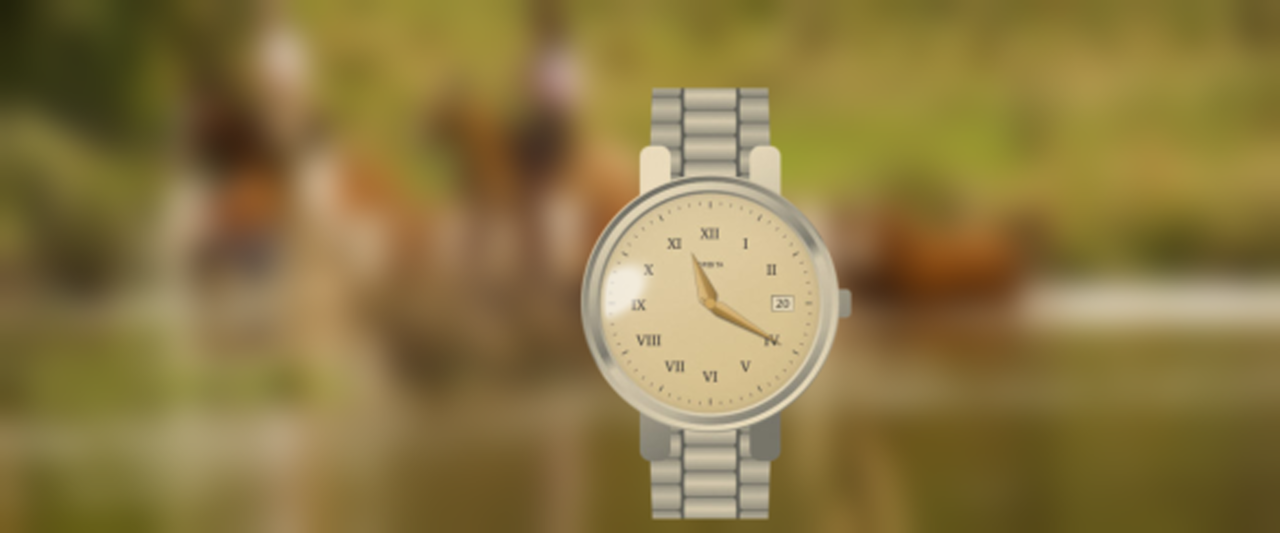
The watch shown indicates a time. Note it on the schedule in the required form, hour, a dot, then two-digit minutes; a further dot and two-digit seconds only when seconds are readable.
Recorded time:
11.20
